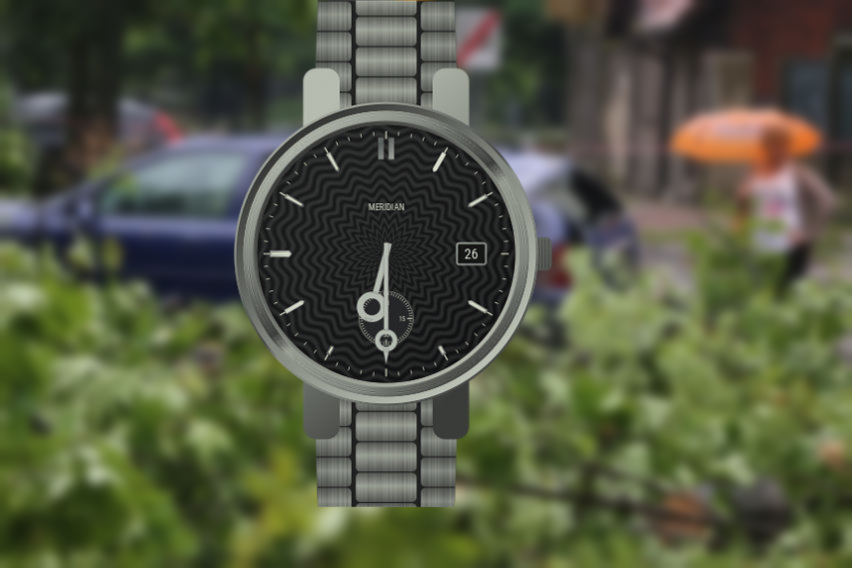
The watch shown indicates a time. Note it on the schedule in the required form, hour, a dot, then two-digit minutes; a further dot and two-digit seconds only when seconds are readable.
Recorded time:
6.30
